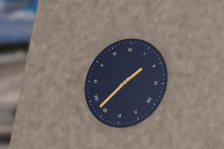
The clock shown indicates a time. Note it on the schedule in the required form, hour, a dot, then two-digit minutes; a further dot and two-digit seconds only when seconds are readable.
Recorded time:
1.37
